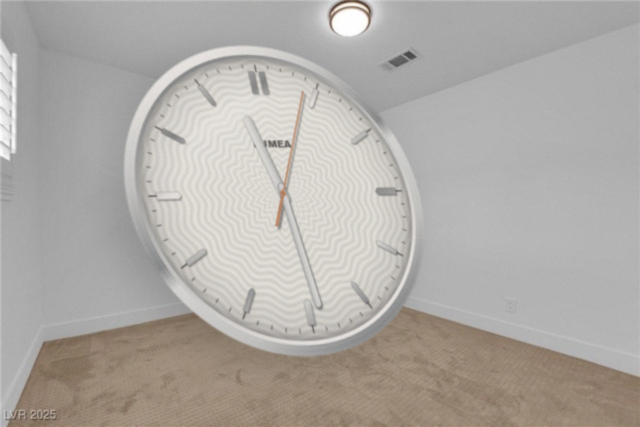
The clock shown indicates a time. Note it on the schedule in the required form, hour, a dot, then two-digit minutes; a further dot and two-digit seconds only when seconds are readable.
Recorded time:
11.29.04
